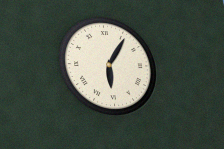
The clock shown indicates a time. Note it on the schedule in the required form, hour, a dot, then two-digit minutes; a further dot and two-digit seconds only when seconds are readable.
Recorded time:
6.06
